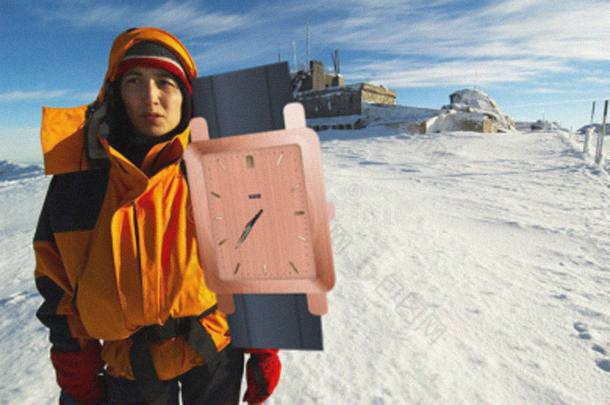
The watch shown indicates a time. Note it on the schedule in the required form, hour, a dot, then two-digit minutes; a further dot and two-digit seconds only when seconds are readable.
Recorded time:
7.37
